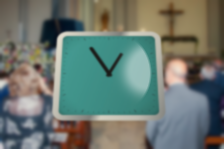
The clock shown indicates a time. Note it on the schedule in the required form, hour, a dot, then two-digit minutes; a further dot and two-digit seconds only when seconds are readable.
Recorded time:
12.55
